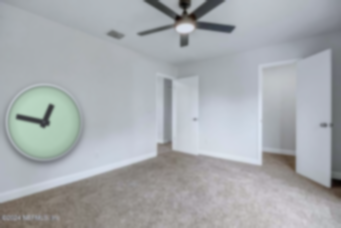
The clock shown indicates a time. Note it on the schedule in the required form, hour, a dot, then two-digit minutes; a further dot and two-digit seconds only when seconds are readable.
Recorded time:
12.47
